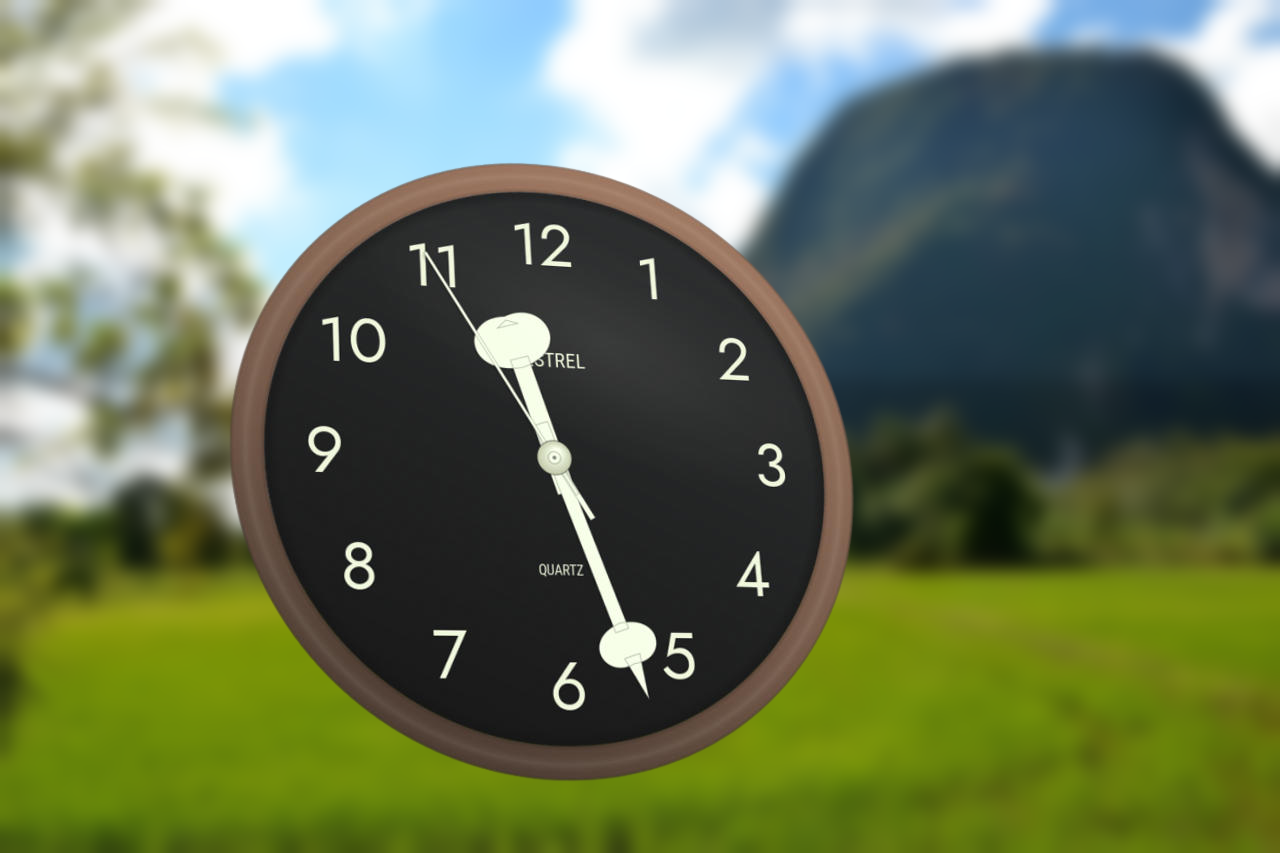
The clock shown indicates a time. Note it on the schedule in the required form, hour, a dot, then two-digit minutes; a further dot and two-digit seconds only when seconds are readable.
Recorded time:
11.26.55
